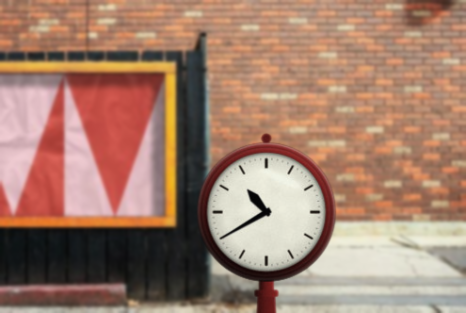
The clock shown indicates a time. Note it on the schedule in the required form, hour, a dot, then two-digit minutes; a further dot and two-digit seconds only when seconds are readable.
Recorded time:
10.40
